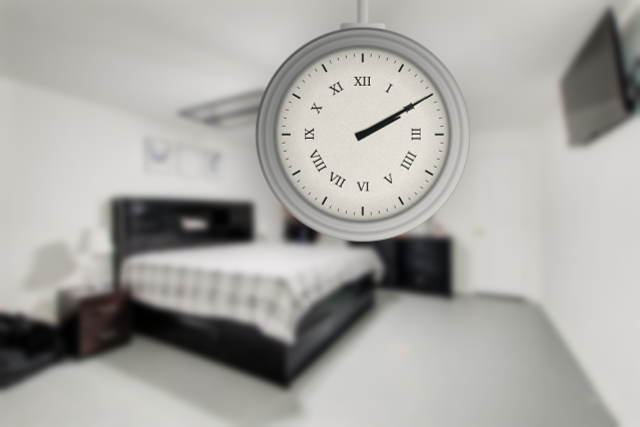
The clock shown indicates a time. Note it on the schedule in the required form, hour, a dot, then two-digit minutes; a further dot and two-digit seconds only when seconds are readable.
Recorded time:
2.10
